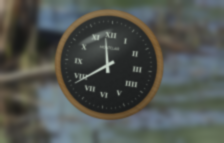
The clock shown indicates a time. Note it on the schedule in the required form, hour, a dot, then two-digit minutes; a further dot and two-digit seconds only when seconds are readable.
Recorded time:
11.39
